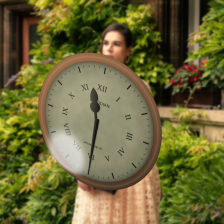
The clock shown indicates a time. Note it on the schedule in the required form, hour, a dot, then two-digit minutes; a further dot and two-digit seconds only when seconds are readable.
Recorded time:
11.30
